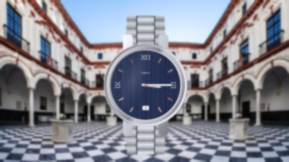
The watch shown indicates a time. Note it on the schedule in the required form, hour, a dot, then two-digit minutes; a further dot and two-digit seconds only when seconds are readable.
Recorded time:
3.15
